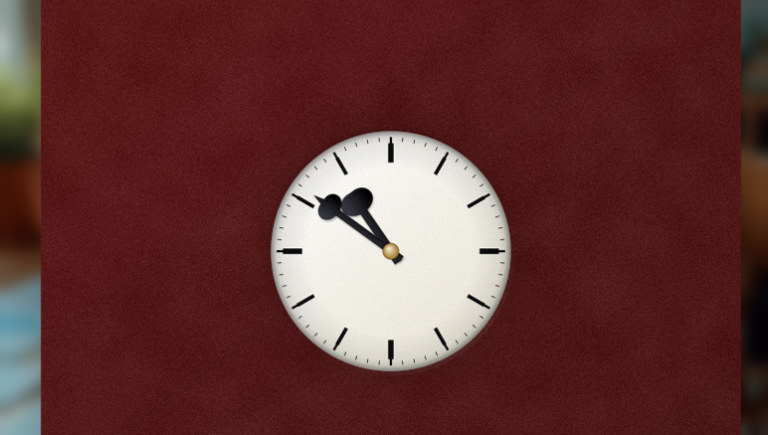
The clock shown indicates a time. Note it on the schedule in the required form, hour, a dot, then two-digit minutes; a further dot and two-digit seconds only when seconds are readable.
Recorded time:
10.51
